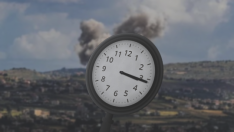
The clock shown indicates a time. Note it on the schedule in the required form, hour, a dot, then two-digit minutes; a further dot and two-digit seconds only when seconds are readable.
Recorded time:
3.16
